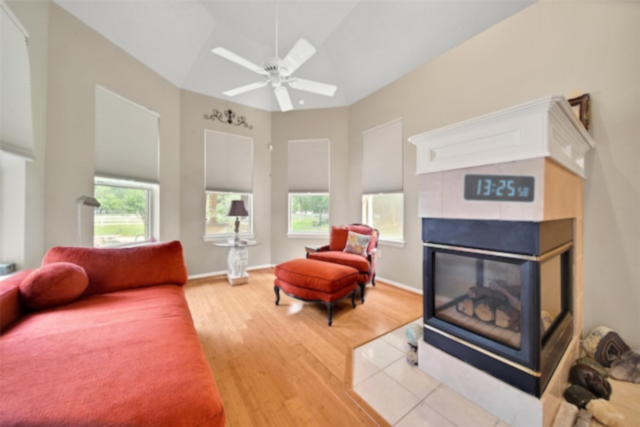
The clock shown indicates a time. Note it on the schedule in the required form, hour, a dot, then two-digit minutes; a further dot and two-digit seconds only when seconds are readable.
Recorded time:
13.25
